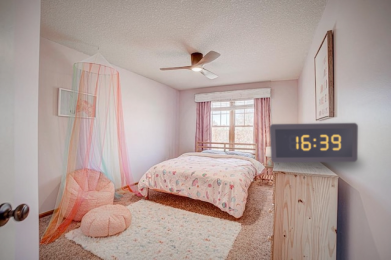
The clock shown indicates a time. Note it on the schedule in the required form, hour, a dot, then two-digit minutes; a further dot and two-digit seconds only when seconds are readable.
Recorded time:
16.39
